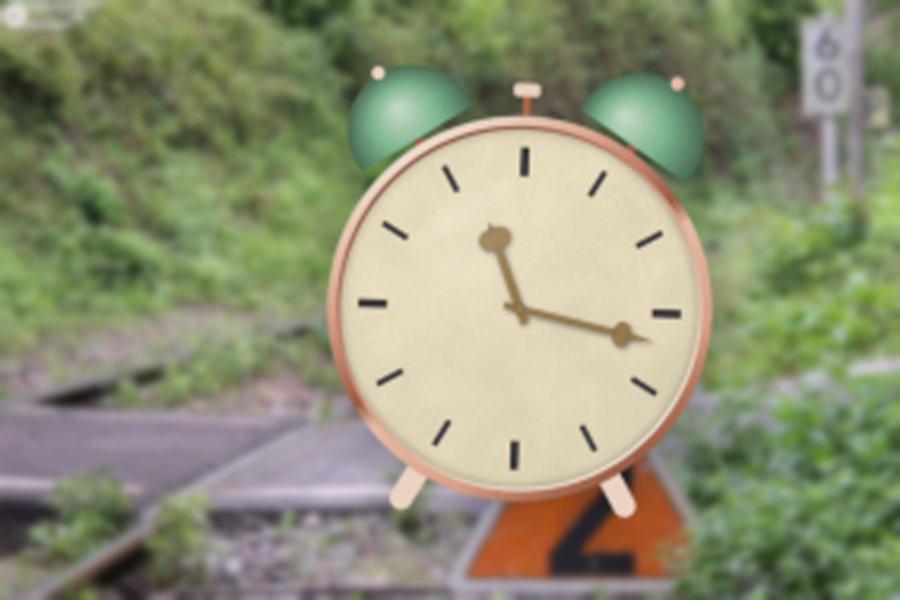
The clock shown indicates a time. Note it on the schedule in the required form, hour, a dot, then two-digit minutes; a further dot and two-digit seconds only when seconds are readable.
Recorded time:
11.17
